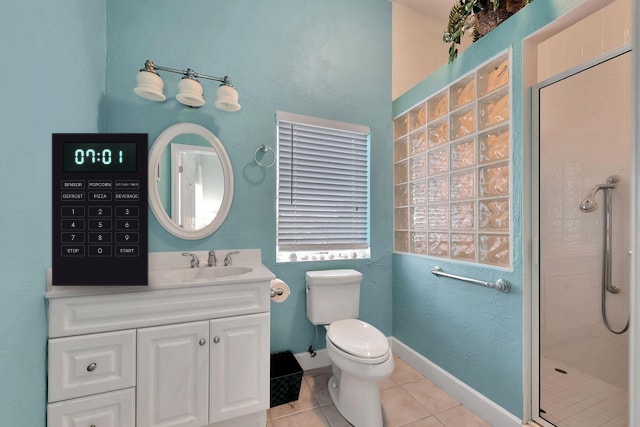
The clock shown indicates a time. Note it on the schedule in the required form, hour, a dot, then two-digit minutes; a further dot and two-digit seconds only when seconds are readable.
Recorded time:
7.01
